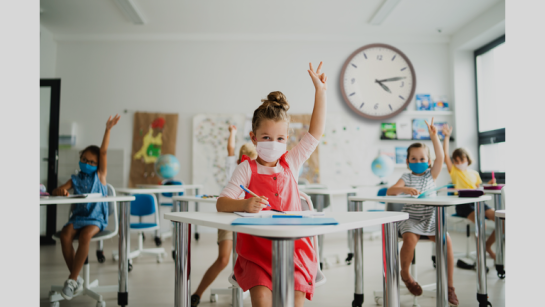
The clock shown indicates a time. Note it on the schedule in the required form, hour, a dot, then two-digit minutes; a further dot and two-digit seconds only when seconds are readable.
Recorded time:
4.13
